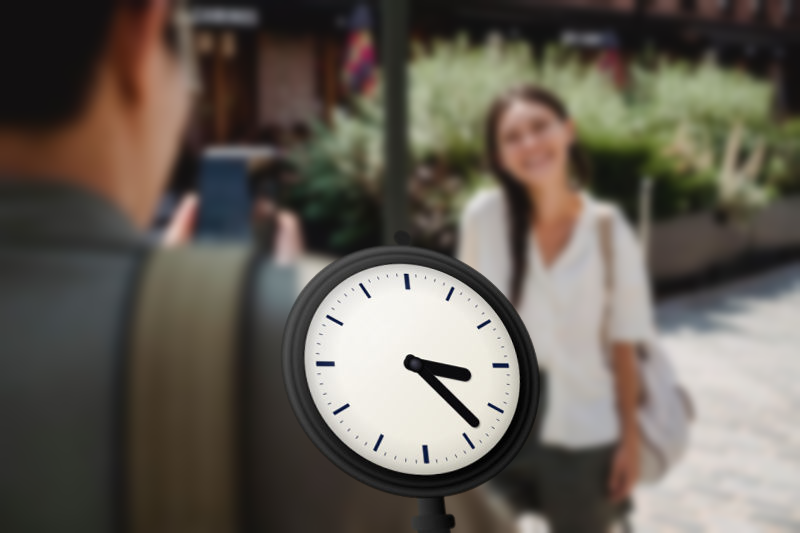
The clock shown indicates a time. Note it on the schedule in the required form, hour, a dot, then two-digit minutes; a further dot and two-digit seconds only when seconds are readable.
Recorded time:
3.23
